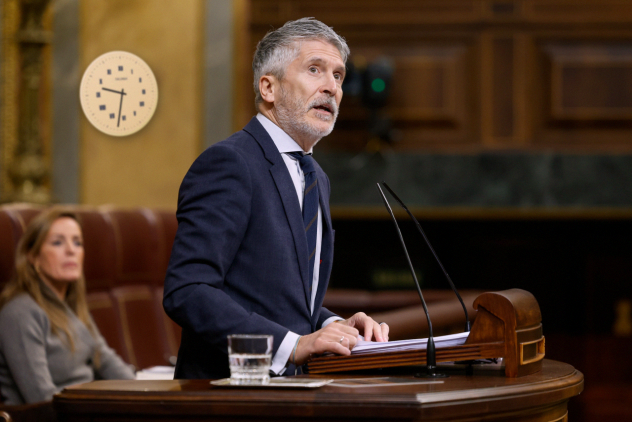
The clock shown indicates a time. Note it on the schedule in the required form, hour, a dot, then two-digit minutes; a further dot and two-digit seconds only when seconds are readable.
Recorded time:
9.32
